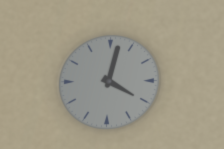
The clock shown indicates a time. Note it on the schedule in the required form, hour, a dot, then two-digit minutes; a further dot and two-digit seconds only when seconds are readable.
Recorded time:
4.02
